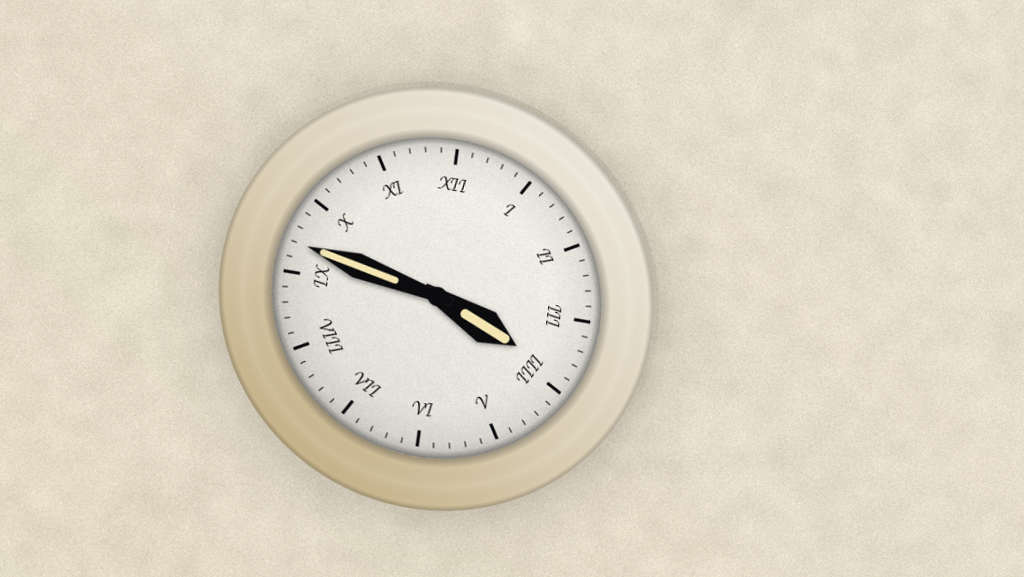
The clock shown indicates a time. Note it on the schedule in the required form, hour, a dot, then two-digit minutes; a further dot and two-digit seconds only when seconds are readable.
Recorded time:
3.47
